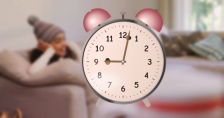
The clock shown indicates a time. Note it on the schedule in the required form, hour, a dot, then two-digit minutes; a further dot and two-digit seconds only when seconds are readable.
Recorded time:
9.02
